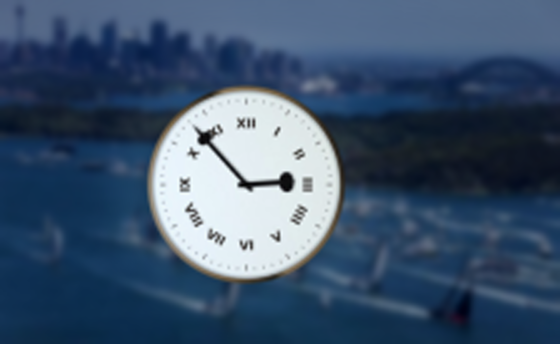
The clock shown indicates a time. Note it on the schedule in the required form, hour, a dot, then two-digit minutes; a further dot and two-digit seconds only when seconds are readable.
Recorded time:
2.53
